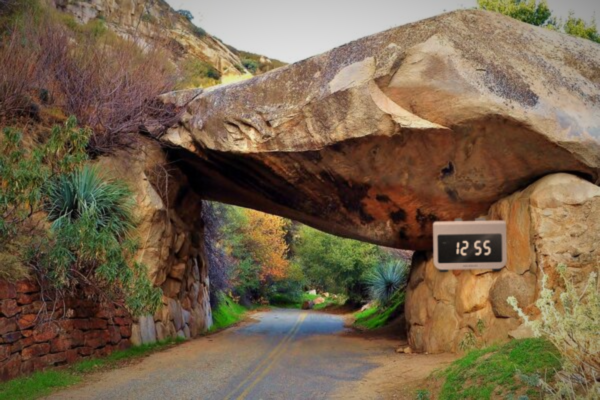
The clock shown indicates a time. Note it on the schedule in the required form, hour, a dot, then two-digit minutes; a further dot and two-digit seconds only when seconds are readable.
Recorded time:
12.55
